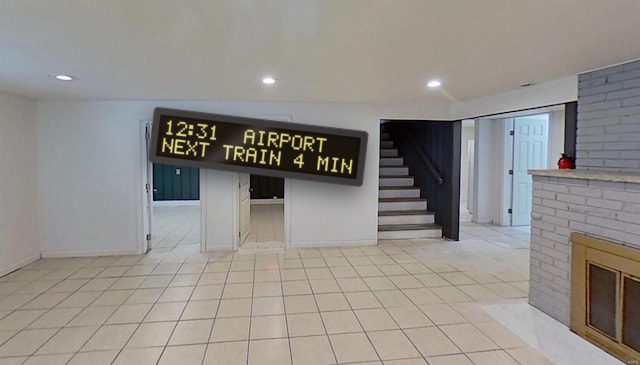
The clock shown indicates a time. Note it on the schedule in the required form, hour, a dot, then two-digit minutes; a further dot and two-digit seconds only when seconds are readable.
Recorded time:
12.31
